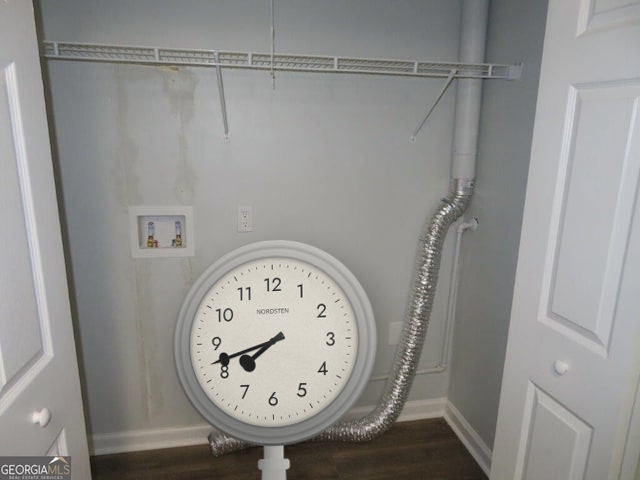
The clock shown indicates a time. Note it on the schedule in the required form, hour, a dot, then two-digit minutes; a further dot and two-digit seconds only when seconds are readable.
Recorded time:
7.42
